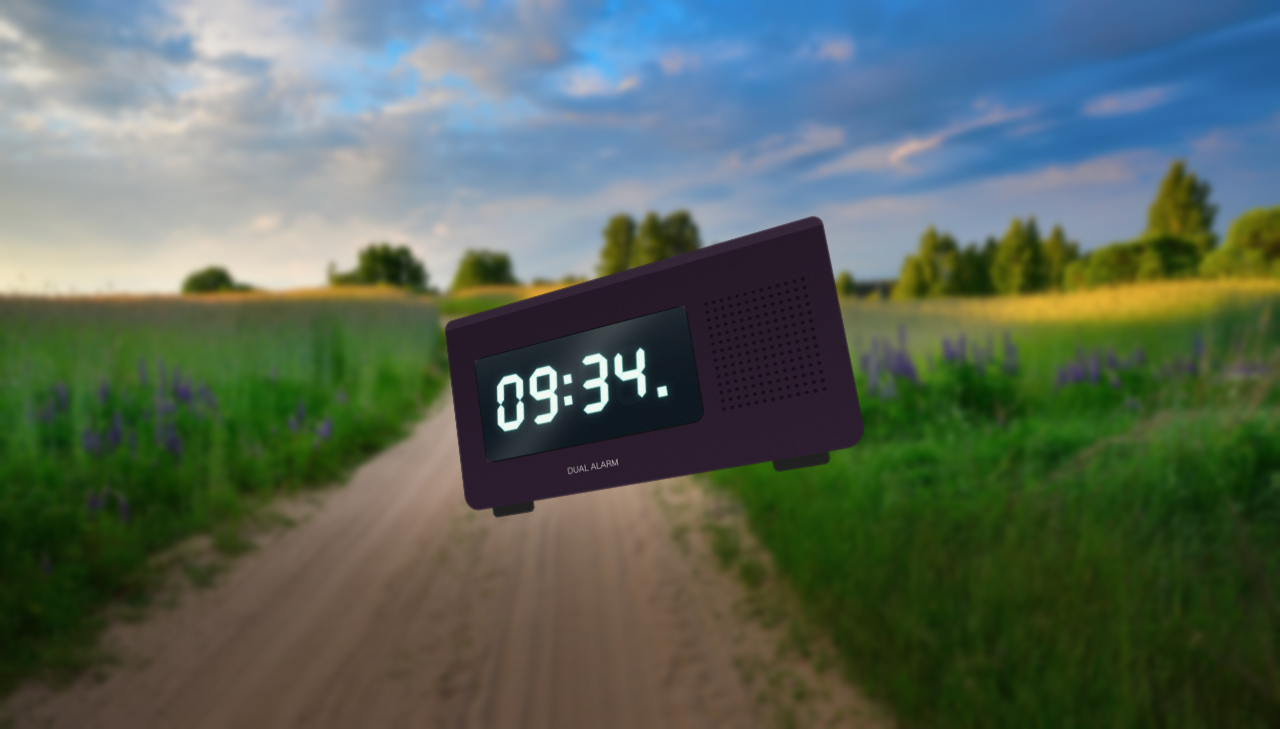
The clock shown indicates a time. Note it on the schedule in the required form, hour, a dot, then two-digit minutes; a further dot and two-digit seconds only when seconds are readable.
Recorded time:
9.34
